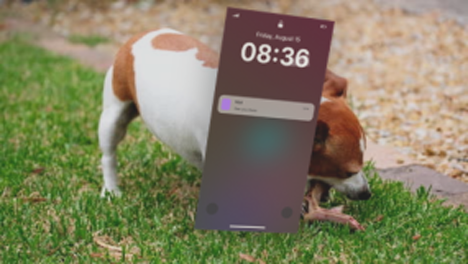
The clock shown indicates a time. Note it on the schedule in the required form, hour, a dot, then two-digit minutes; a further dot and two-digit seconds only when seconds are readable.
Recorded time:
8.36
